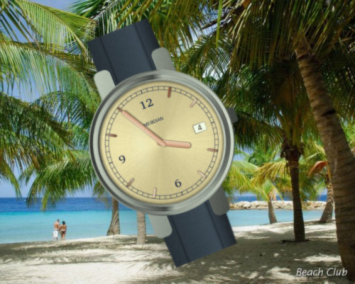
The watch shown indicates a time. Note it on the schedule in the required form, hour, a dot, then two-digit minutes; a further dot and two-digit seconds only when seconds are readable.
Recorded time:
3.55
